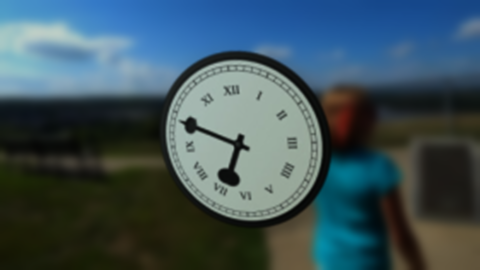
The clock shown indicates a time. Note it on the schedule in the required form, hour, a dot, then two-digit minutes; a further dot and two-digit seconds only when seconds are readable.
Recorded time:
6.49
